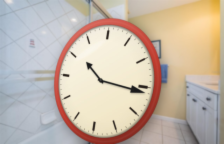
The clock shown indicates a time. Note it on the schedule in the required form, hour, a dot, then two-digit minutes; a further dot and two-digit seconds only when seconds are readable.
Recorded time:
10.16
